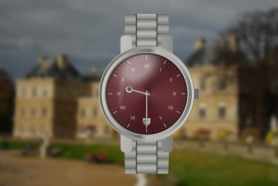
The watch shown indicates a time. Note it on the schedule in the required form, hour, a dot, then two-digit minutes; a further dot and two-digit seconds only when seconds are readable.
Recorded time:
9.30
